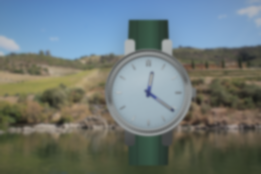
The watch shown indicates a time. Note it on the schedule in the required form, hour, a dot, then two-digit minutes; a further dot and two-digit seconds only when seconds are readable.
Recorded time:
12.21
